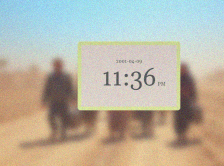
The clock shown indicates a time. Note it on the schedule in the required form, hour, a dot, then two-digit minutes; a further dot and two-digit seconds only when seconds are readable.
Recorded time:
11.36
